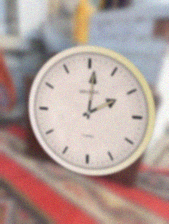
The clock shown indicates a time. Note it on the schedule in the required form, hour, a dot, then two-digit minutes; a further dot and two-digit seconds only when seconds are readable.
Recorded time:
2.01
